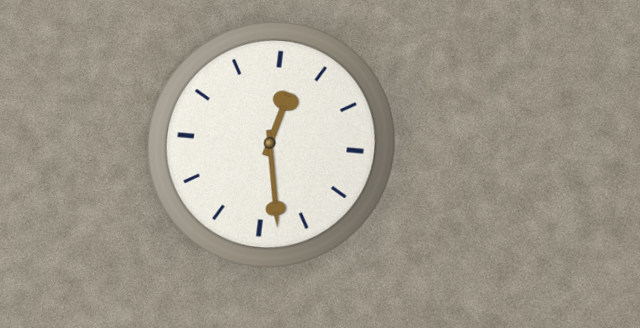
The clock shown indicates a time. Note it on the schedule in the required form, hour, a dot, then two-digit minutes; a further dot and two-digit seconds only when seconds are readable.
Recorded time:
12.28
